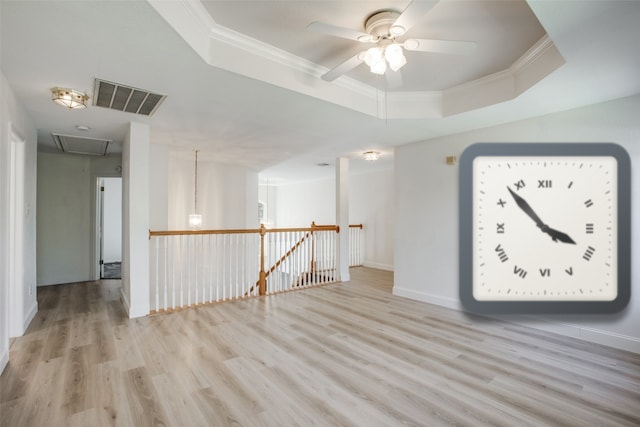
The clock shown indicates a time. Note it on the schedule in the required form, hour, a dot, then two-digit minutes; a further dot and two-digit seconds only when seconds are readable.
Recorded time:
3.52.53
